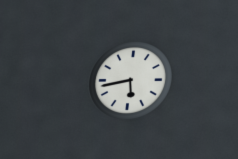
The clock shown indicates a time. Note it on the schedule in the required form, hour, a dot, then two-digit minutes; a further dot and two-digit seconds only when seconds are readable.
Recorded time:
5.43
